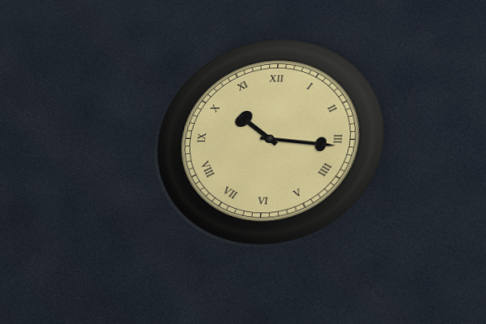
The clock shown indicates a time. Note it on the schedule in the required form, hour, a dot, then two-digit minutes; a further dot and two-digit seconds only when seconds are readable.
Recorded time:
10.16
